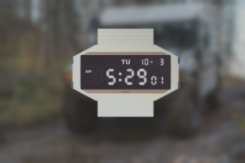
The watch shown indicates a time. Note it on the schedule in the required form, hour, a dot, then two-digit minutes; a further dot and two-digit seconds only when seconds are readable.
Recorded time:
5.29.01
